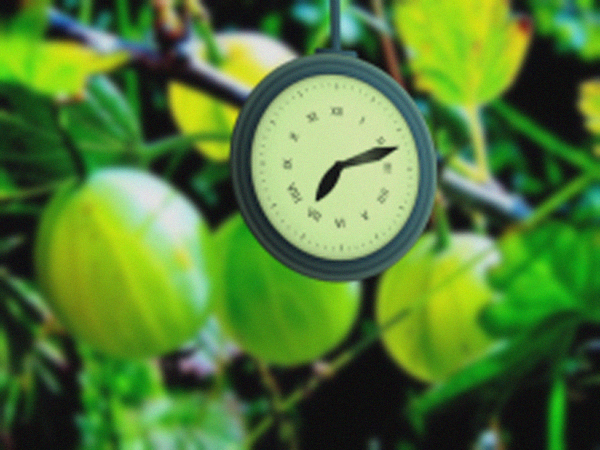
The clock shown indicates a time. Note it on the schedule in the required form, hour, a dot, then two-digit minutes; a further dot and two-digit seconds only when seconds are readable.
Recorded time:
7.12
